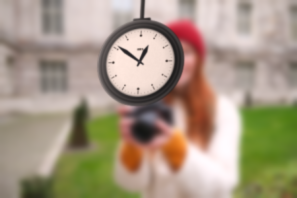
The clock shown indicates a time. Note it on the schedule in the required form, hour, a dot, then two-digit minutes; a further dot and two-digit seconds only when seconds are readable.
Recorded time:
12.51
